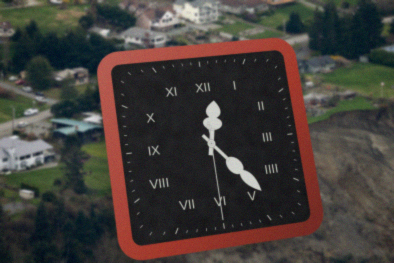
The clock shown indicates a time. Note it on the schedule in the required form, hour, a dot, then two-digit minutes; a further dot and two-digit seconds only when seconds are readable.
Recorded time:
12.23.30
